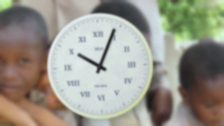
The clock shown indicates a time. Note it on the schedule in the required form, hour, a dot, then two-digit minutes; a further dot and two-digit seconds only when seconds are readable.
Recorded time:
10.04
